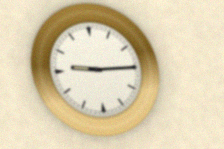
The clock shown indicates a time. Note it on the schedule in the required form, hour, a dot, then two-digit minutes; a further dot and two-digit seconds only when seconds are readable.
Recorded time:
9.15
